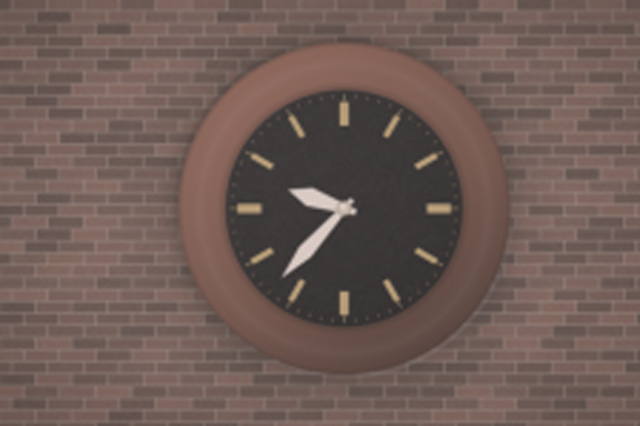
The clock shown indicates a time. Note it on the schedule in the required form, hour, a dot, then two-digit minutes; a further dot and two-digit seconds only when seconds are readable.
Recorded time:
9.37
